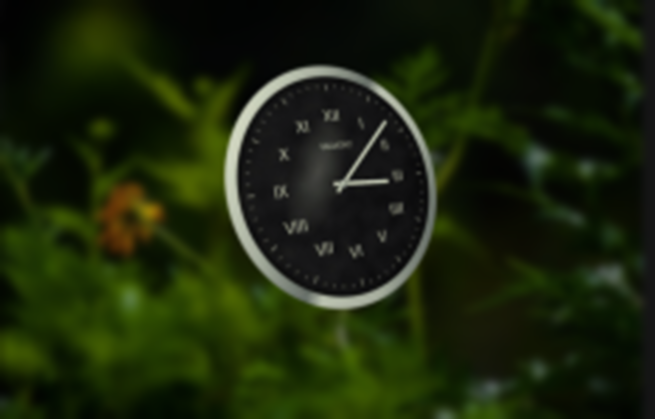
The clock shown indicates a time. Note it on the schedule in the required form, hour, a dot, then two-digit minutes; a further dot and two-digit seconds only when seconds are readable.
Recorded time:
3.08
